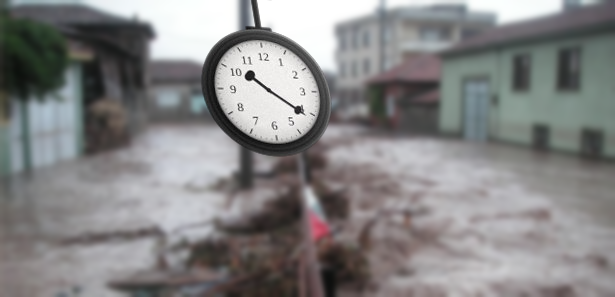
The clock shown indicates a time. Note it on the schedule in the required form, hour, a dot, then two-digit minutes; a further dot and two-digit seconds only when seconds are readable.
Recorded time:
10.21
